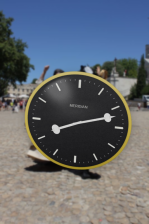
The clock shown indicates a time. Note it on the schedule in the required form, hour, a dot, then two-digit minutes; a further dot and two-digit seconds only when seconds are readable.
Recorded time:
8.12
